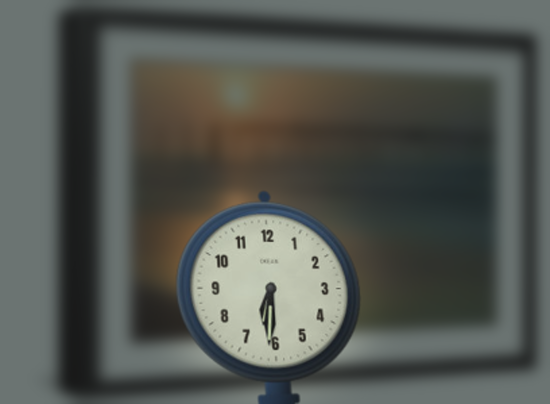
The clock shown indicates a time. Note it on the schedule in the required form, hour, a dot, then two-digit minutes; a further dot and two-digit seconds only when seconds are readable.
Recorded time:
6.31
